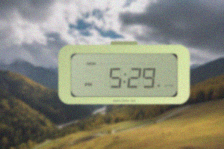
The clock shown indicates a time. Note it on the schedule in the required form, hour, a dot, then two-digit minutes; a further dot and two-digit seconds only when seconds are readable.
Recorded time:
5.29
